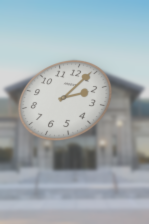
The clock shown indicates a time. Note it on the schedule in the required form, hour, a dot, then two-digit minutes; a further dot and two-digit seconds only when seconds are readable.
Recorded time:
2.04
